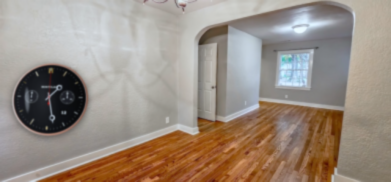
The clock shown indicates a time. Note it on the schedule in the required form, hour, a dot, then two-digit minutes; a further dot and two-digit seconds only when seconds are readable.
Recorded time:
1.28
